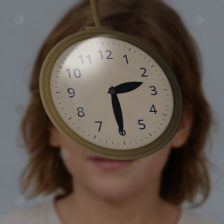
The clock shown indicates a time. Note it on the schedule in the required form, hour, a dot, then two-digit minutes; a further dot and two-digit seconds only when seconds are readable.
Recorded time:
2.30
